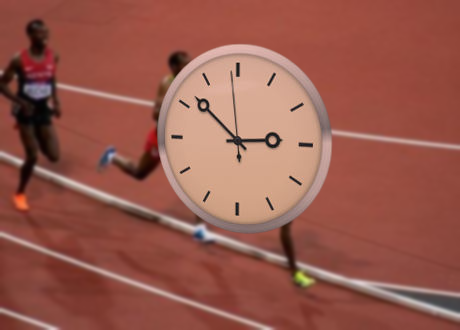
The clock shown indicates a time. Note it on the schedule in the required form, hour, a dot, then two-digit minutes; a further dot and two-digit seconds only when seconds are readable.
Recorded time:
2.51.59
